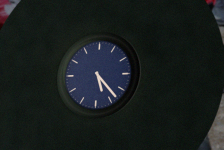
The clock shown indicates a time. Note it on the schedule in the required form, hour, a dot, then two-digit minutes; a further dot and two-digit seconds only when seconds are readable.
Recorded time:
5.23
